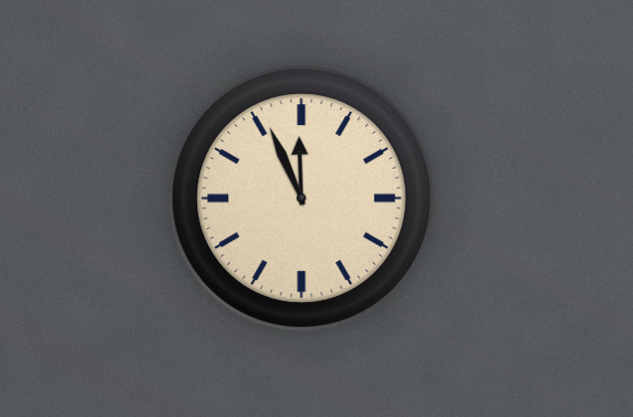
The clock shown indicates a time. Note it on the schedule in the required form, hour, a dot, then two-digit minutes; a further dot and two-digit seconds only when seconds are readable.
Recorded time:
11.56
